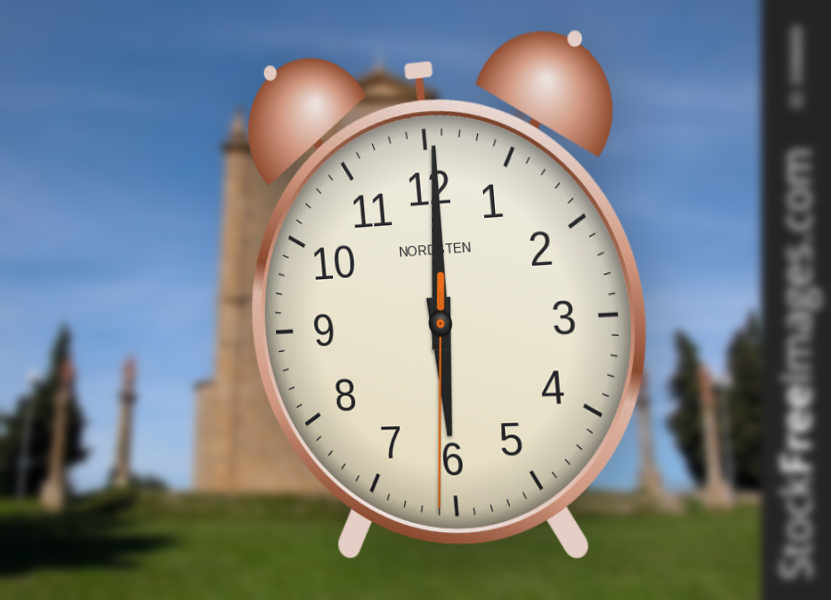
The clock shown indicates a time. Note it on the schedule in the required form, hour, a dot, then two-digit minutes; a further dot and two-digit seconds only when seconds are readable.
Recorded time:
6.00.31
